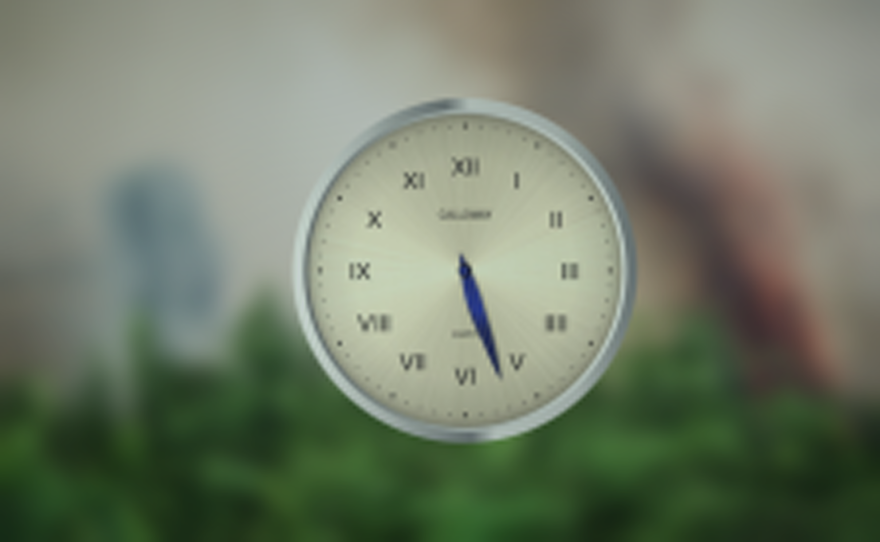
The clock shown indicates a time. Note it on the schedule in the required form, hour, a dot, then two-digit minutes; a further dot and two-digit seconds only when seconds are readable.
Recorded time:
5.27
